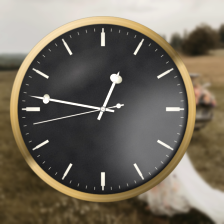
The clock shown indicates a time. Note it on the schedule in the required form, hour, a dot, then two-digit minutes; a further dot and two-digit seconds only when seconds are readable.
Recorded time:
12.46.43
